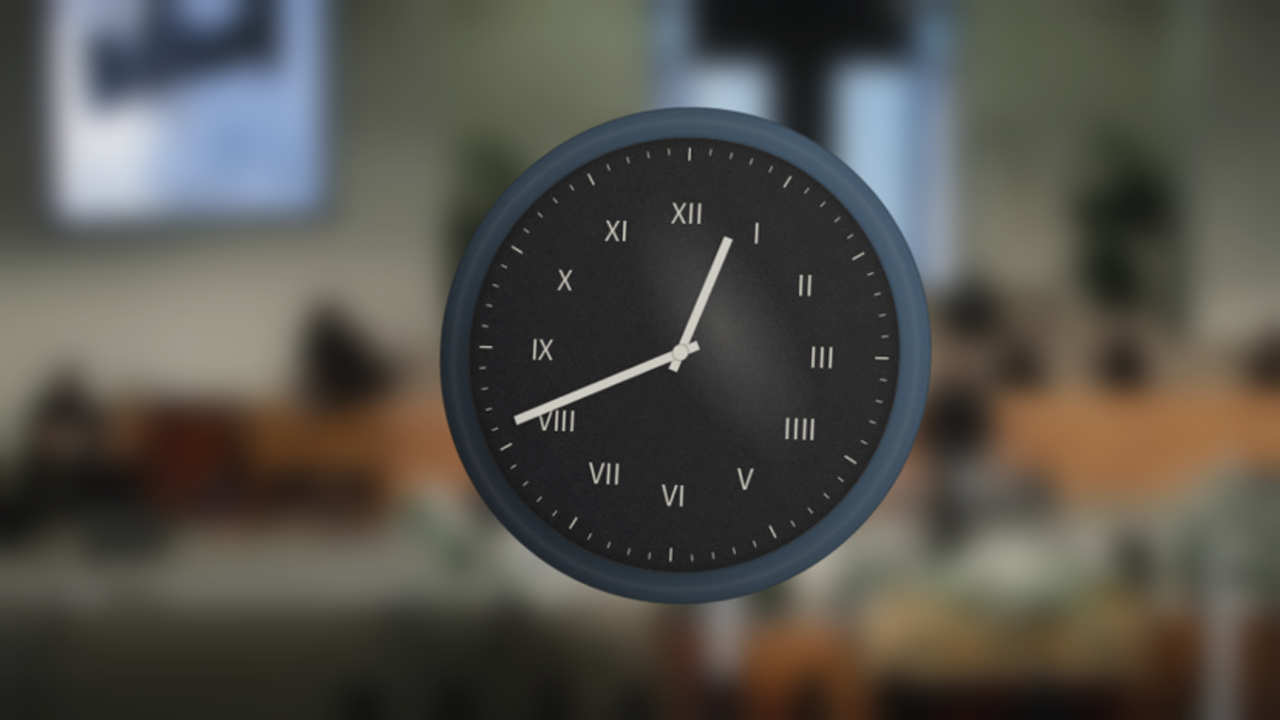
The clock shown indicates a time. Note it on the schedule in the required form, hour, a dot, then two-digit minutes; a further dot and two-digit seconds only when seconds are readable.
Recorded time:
12.41
